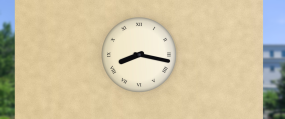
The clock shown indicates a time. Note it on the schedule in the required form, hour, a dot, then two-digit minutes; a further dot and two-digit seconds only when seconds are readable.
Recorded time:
8.17
